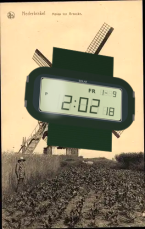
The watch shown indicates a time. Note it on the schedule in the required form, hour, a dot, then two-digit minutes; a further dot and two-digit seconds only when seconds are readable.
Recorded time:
2.02.18
